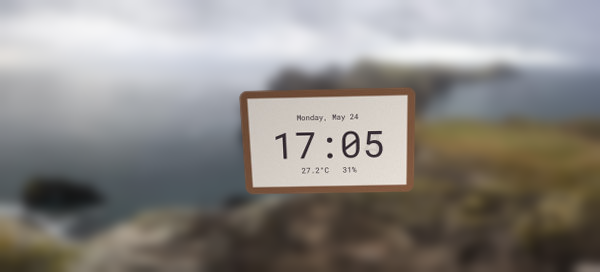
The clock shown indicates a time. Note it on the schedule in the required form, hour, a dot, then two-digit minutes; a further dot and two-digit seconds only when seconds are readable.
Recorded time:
17.05
